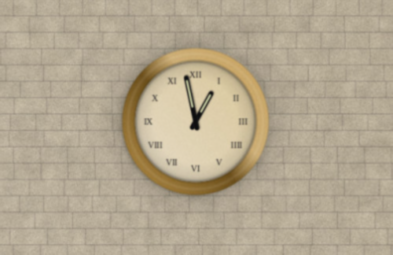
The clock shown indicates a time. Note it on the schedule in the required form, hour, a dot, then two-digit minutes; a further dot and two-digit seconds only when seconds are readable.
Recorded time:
12.58
